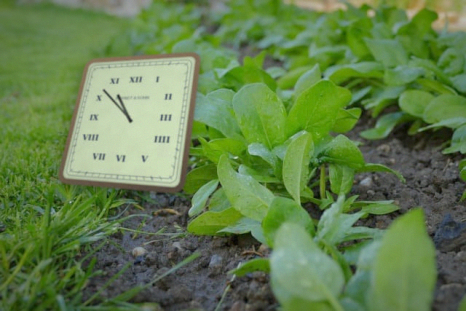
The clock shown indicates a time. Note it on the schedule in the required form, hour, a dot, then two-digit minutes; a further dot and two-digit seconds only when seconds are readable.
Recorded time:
10.52
